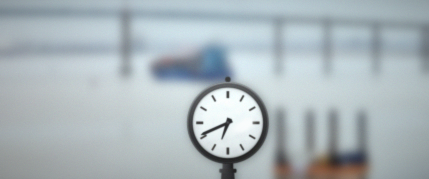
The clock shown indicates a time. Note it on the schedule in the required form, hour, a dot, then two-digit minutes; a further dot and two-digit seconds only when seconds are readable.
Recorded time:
6.41
